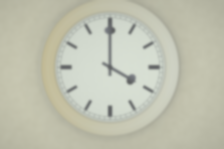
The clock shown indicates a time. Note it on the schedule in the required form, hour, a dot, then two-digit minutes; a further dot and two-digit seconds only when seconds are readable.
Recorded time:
4.00
